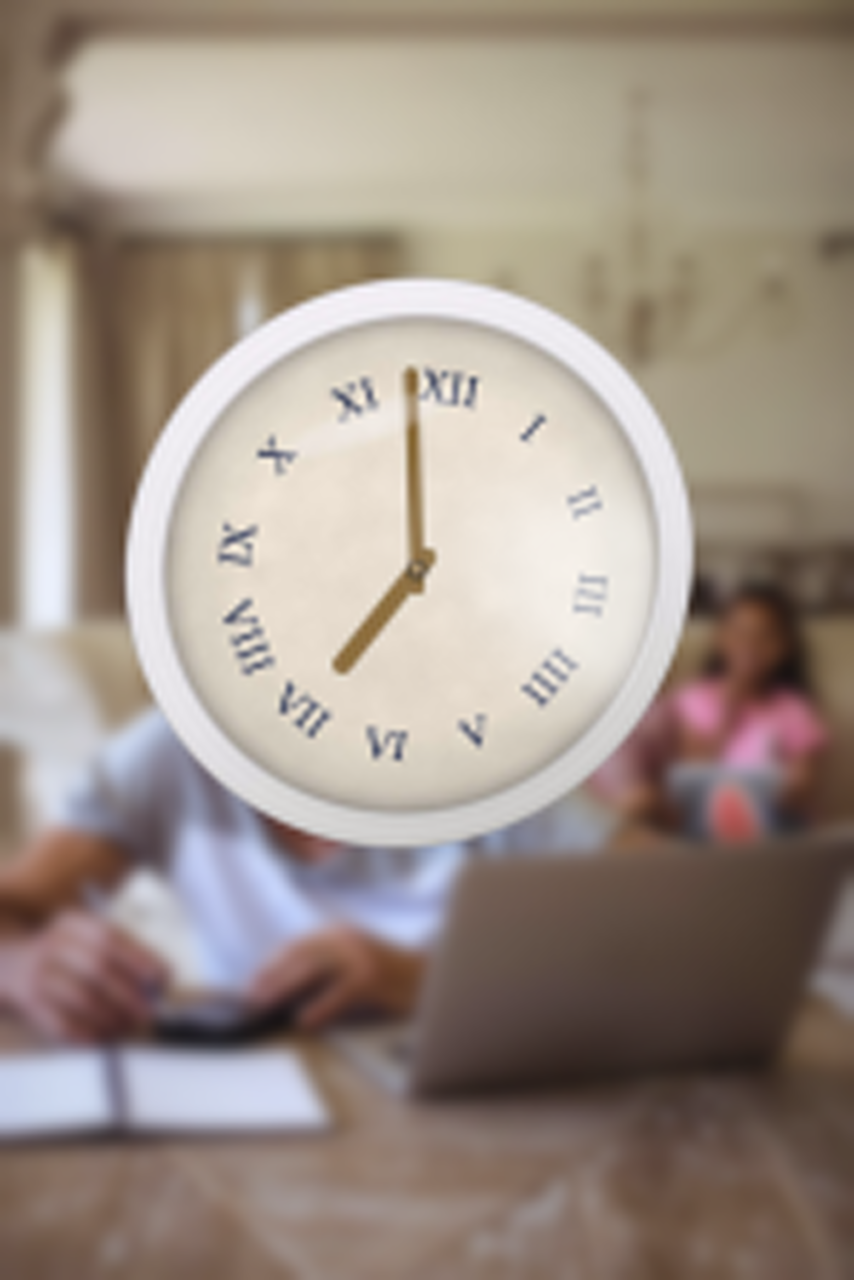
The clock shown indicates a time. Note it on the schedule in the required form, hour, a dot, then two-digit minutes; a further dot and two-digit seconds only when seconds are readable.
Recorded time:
6.58
